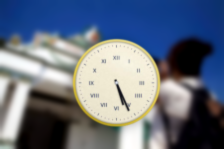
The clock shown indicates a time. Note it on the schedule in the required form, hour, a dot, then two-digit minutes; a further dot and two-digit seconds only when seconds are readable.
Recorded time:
5.26
